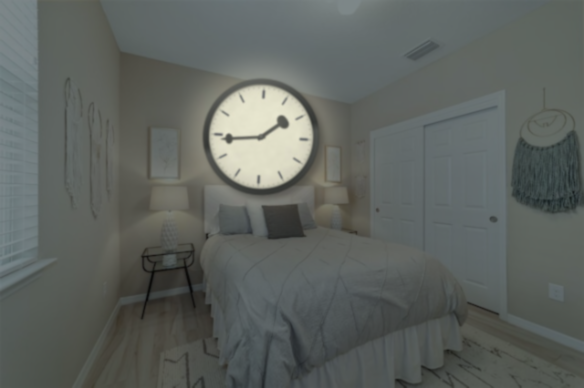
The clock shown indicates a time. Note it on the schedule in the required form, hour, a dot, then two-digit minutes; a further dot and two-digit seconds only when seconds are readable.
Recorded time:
1.44
